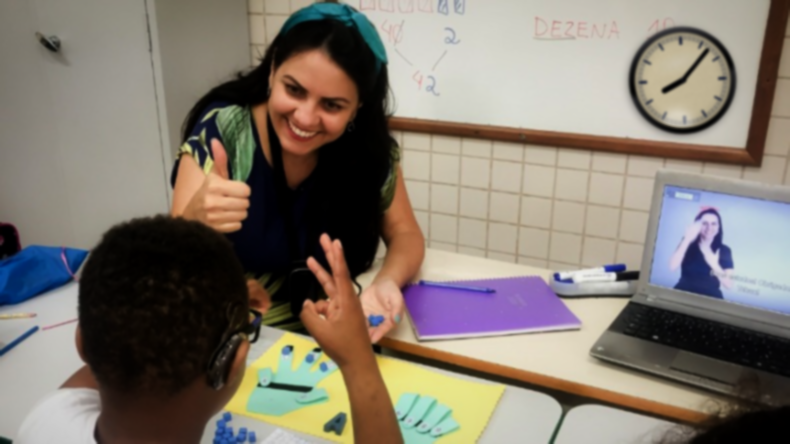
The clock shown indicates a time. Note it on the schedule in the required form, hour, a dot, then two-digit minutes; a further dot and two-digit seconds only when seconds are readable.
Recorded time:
8.07
